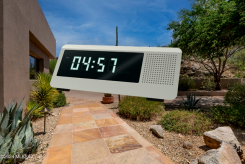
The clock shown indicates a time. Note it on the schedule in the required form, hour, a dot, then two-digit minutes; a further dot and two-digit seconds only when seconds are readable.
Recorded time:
4.57
